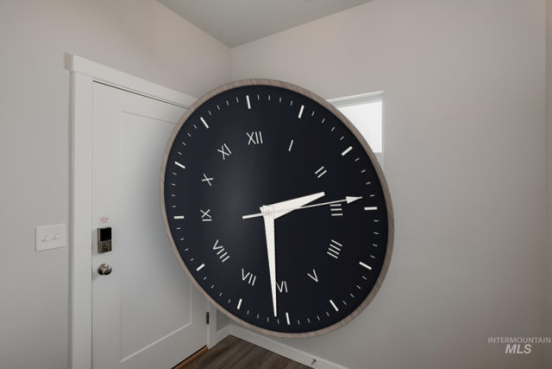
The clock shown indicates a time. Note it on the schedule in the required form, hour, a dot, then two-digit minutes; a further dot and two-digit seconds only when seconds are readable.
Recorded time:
2.31.14
